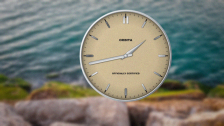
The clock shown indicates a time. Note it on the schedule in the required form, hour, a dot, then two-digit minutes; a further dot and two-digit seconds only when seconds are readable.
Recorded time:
1.43
